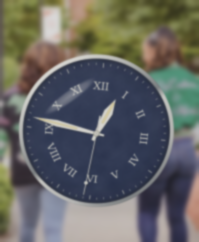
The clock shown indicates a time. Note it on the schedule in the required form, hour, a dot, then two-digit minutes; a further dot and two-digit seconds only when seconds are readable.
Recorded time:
12.46.31
